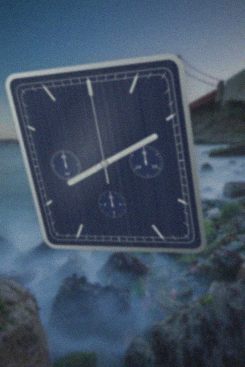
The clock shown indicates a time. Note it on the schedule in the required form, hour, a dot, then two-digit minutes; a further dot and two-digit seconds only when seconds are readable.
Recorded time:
8.11
